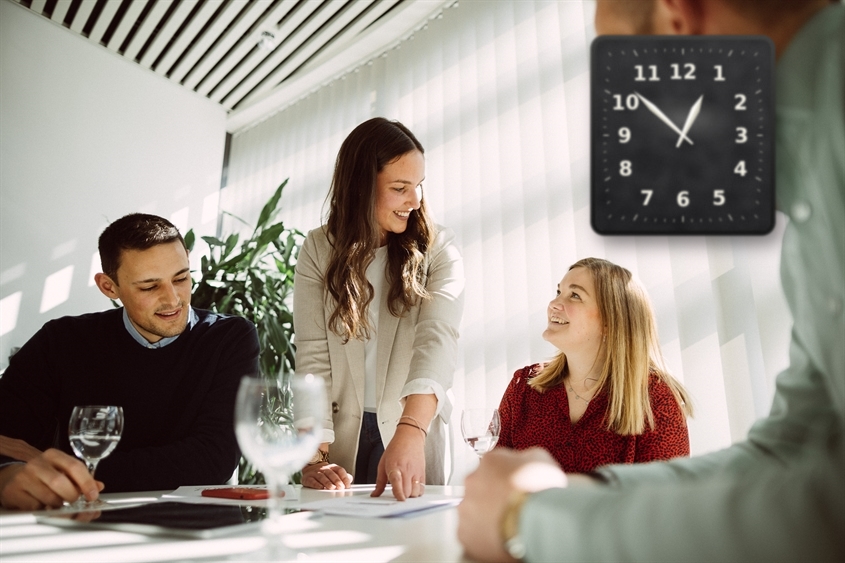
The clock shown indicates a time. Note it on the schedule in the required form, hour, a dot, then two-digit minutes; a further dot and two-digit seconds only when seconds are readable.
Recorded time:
12.52
